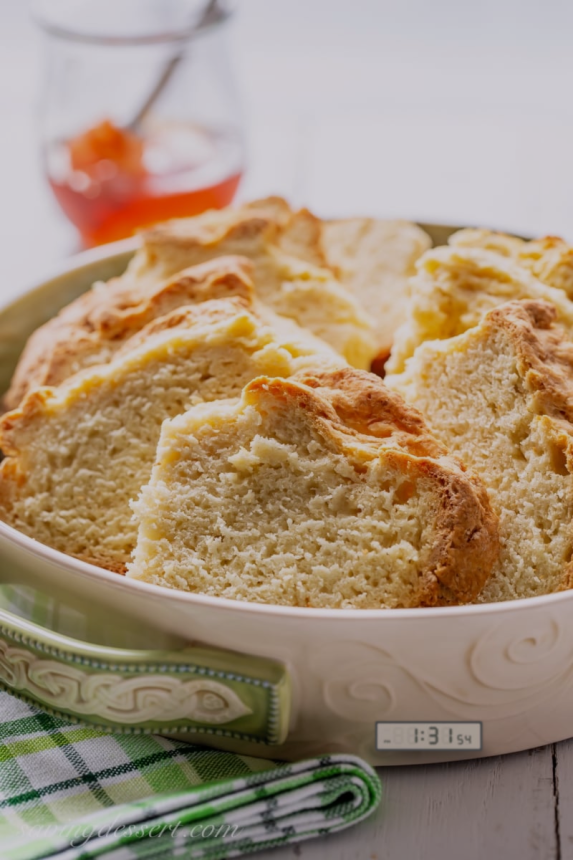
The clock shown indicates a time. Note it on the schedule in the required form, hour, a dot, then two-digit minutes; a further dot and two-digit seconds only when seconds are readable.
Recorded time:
1.31
